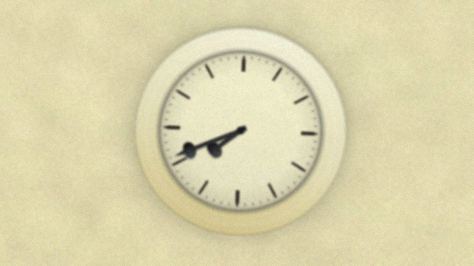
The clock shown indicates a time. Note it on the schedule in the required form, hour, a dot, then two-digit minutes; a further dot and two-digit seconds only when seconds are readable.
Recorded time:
7.41
